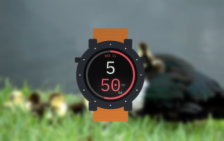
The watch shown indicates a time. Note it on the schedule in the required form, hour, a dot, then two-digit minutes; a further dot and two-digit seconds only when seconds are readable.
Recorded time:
5.50
